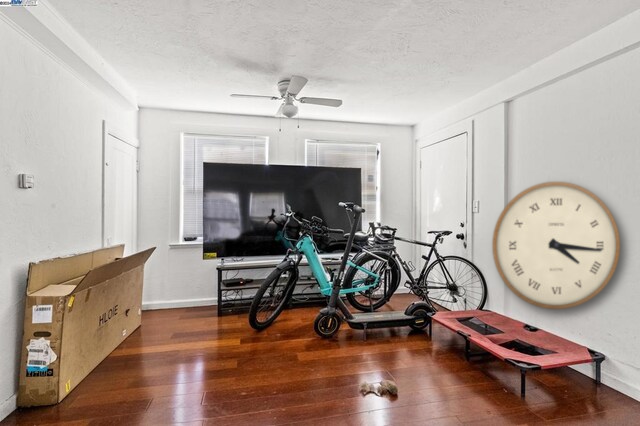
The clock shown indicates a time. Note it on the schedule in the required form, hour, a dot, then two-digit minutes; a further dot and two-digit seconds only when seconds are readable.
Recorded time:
4.16
